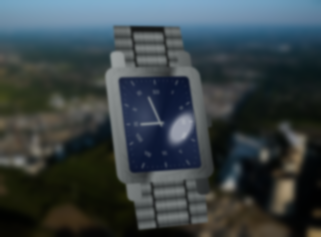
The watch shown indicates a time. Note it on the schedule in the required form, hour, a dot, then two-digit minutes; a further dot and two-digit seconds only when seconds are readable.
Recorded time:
8.57
